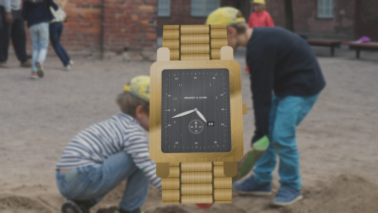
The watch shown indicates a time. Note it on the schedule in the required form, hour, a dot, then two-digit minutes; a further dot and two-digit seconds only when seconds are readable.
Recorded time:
4.42
